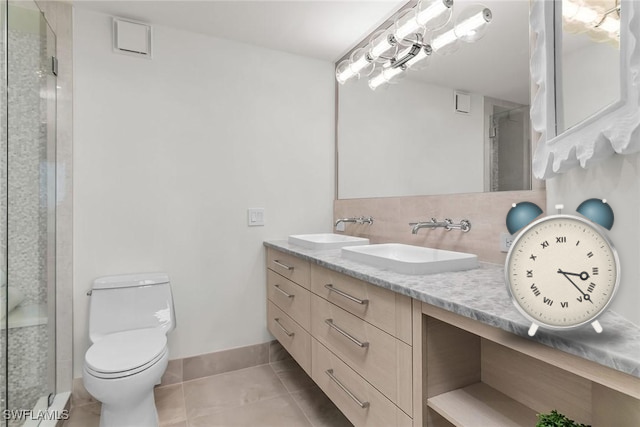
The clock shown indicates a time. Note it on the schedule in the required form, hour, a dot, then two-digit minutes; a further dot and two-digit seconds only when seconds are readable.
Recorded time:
3.23
